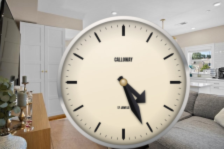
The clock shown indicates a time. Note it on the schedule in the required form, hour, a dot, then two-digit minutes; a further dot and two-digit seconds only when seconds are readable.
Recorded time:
4.26
